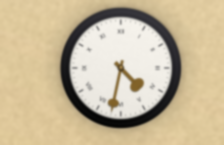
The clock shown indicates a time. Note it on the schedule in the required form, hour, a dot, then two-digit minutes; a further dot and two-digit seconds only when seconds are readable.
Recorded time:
4.32
